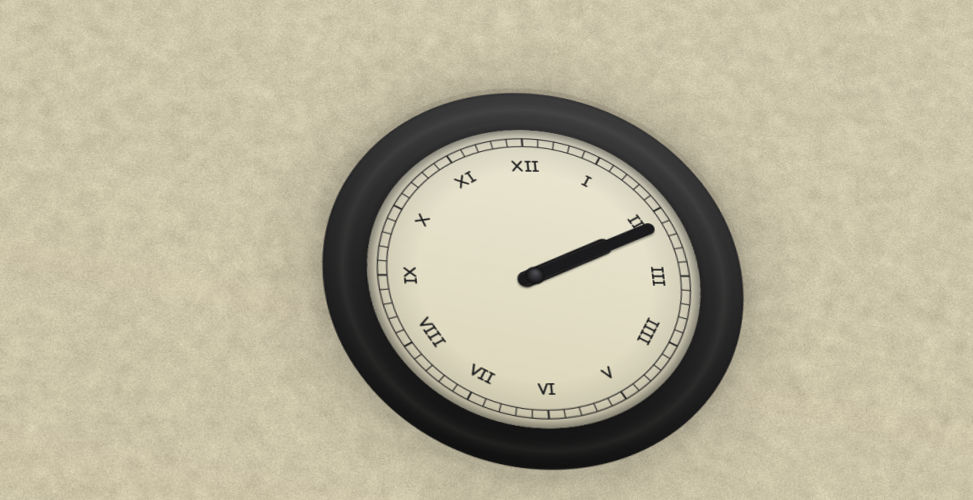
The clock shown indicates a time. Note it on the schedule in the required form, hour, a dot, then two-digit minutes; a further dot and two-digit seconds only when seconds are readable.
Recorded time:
2.11
